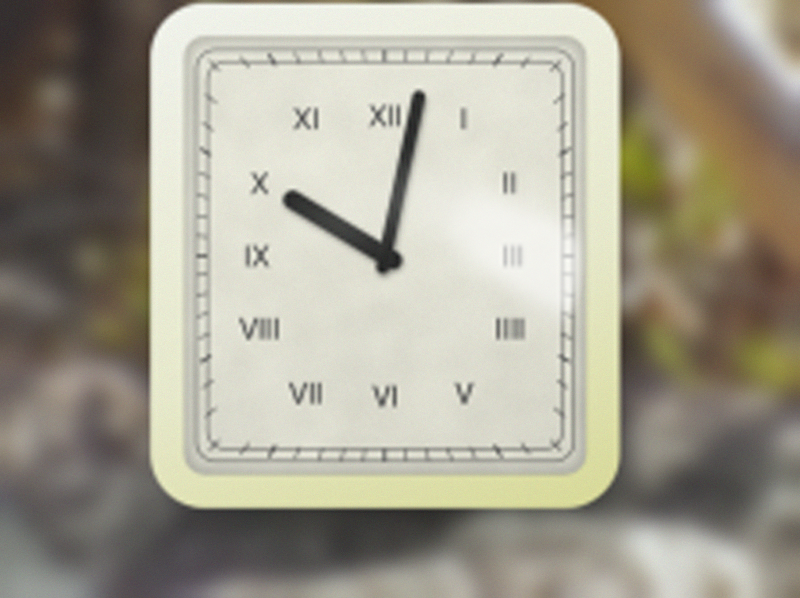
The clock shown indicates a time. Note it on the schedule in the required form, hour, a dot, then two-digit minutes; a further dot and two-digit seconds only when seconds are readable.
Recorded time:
10.02
